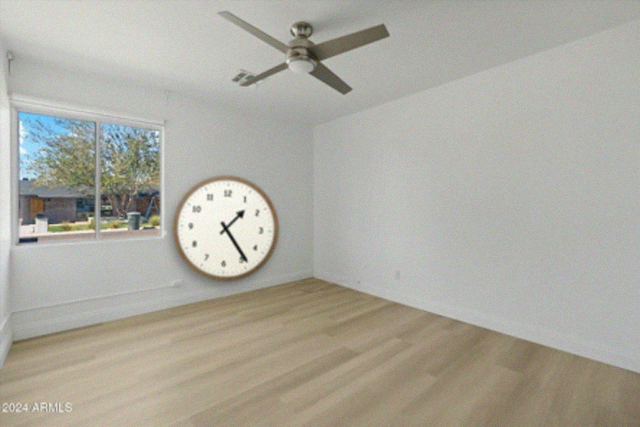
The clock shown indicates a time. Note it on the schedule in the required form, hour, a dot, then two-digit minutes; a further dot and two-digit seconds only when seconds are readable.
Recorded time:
1.24
